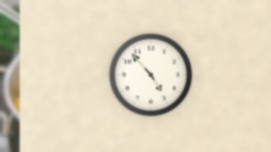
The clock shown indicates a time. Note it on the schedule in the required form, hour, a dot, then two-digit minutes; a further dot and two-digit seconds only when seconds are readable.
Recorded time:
4.53
